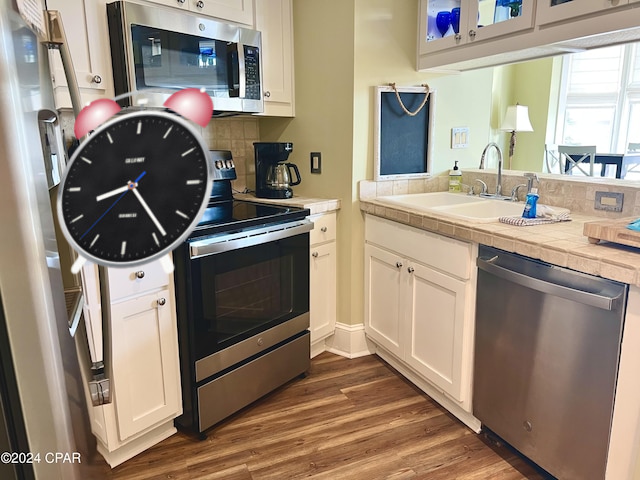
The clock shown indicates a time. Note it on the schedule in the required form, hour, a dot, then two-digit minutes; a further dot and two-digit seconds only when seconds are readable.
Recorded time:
8.23.37
